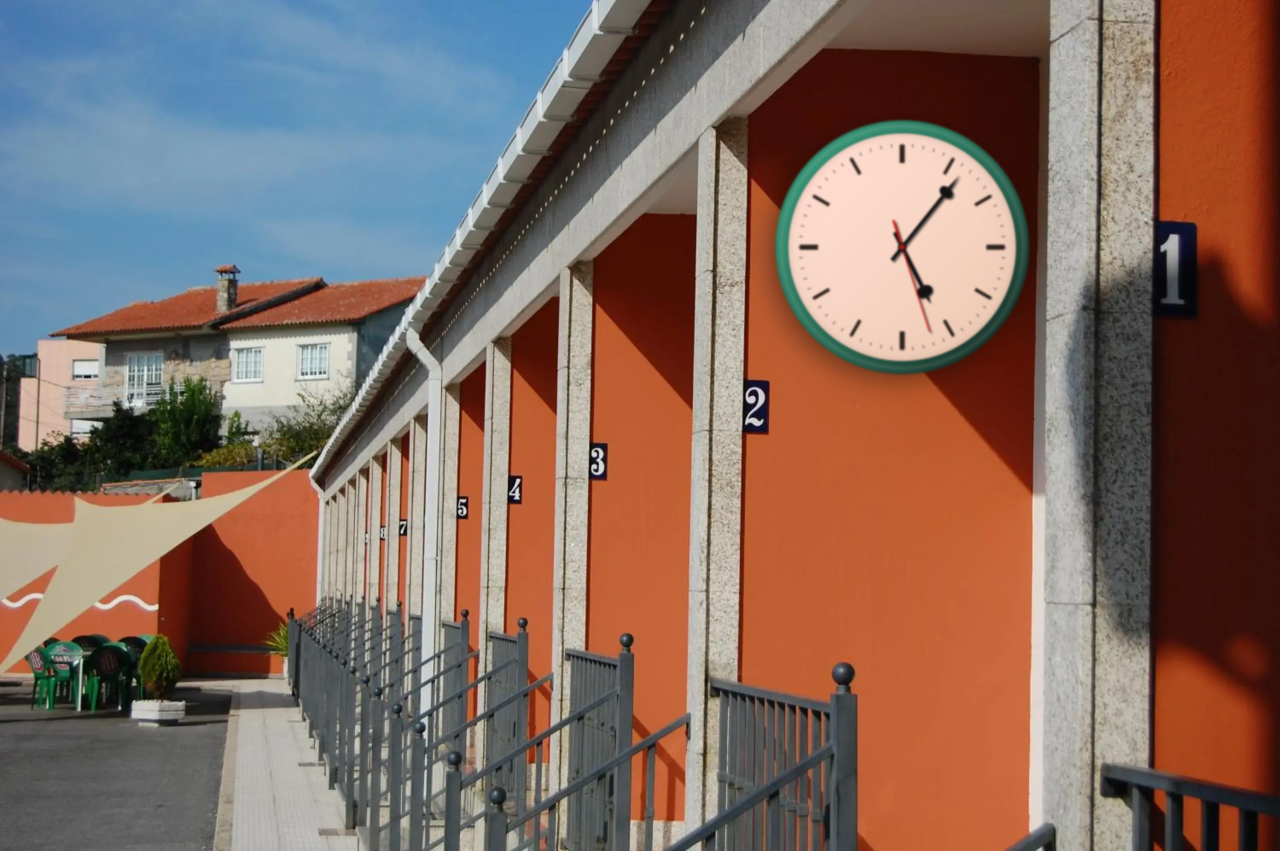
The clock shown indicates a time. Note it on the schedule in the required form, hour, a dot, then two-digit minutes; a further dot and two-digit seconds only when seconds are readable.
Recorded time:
5.06.27
